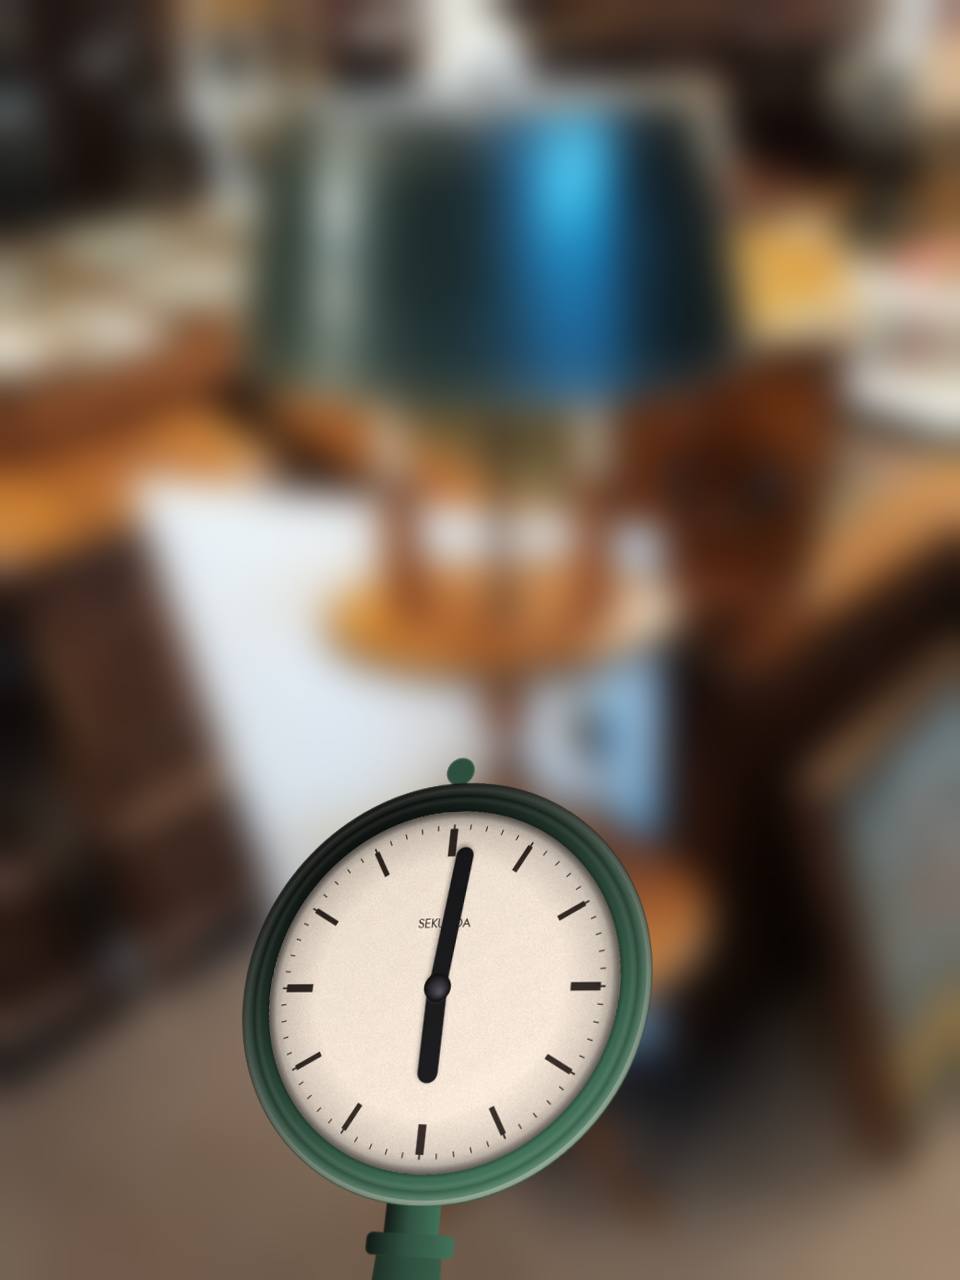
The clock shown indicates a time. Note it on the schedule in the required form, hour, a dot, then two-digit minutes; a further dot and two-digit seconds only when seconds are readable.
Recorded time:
6.01
